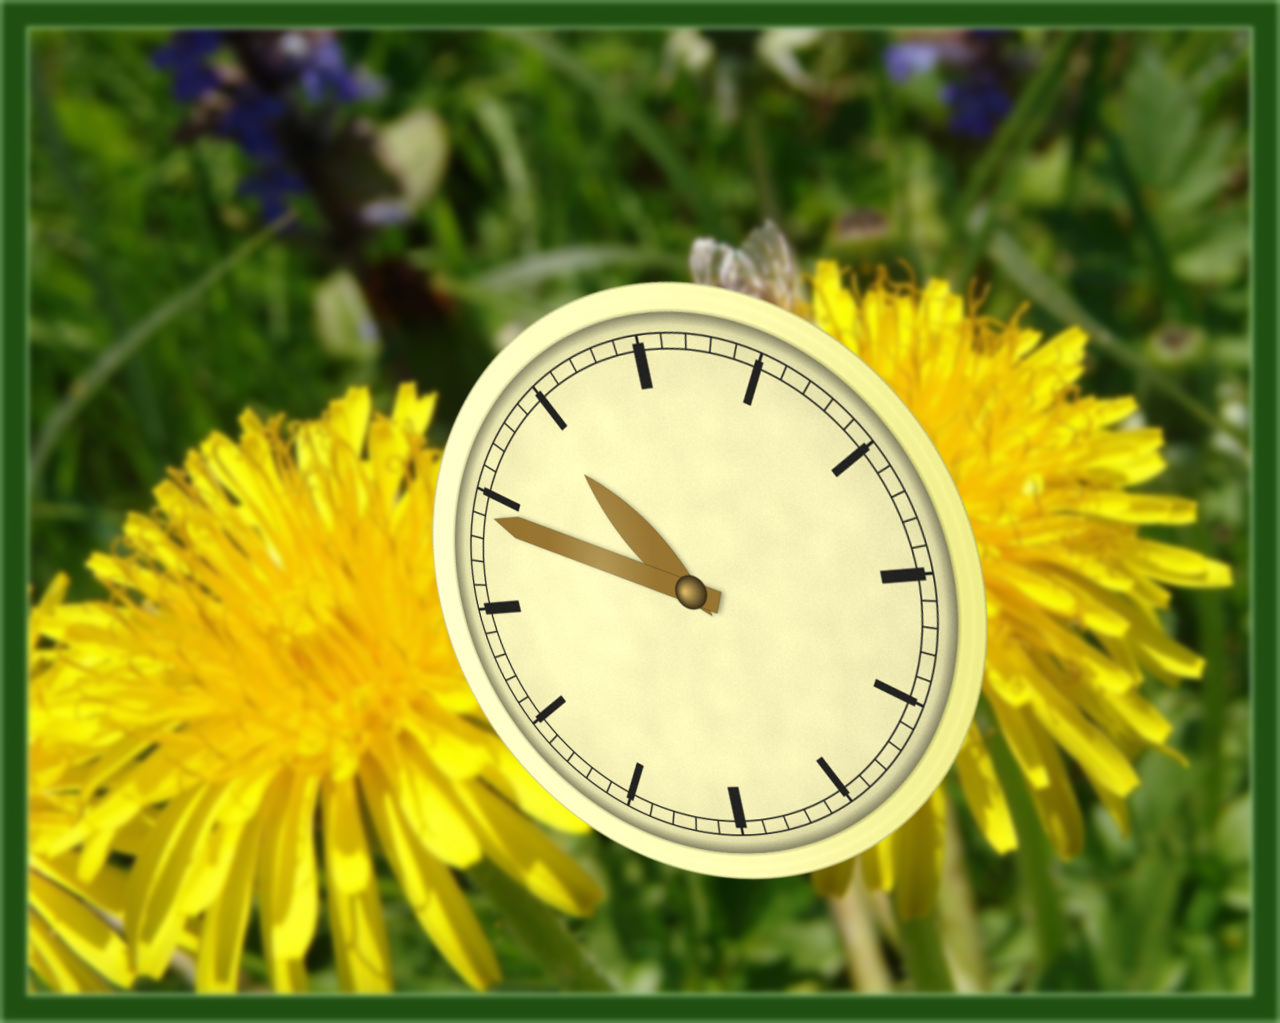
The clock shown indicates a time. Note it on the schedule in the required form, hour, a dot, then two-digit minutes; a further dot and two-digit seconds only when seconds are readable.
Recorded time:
10.49
